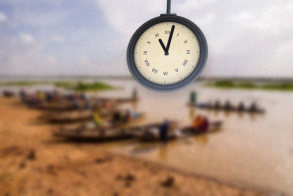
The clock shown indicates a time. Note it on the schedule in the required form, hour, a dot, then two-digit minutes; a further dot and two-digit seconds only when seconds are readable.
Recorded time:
11.02
